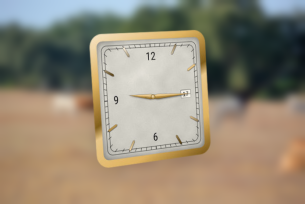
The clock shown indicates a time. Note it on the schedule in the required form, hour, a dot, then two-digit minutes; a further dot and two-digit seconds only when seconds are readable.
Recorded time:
9.15
